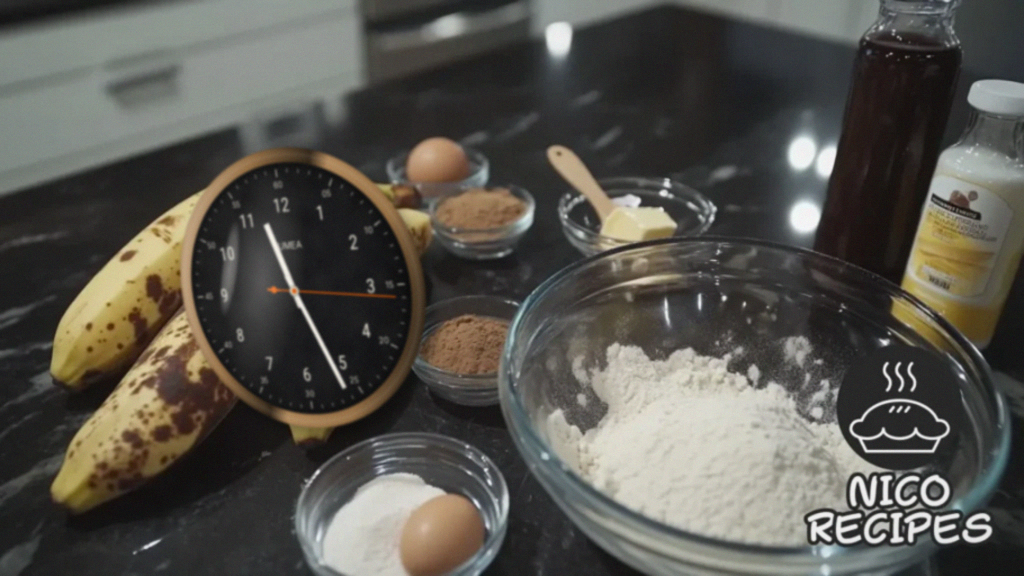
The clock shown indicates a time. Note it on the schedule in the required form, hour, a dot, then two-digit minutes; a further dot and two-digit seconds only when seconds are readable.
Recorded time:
11.26.16
